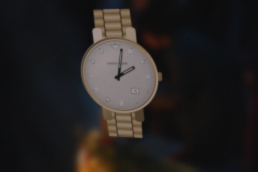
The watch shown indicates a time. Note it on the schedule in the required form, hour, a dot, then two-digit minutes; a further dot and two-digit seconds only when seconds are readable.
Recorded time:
2.02
